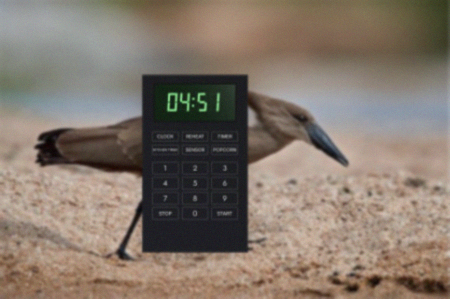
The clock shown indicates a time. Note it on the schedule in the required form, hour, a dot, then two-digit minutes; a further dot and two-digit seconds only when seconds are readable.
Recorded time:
4.51
